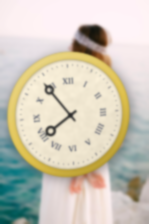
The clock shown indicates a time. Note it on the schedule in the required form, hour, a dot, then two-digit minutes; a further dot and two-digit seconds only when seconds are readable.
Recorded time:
7.54
